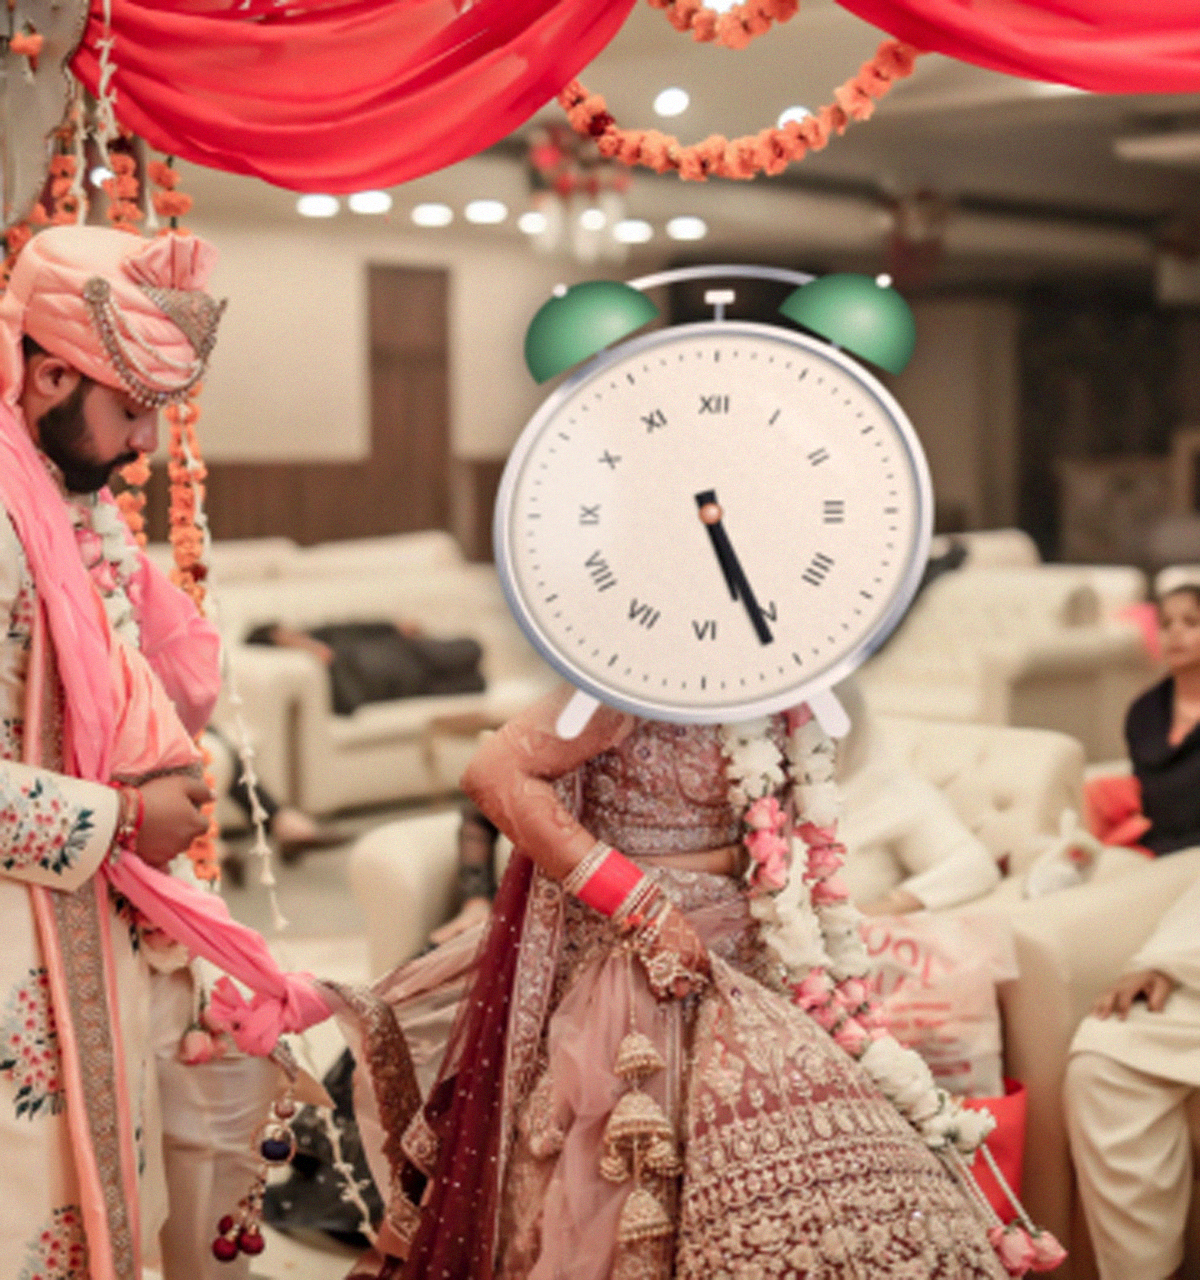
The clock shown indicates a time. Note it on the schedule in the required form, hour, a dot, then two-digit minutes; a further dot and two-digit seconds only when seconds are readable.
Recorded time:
5.26
